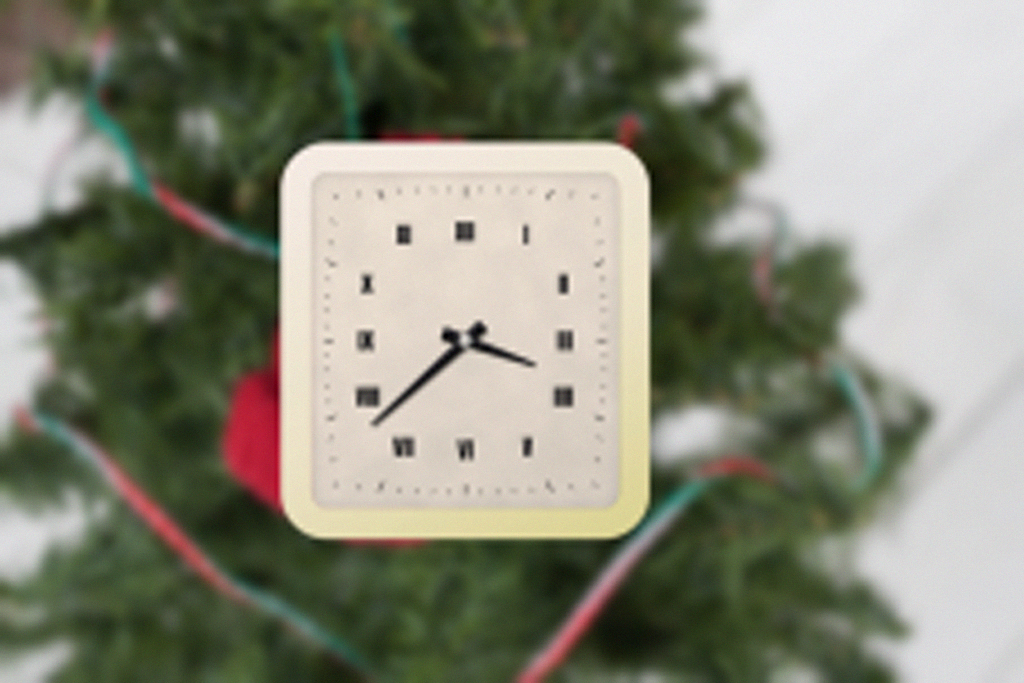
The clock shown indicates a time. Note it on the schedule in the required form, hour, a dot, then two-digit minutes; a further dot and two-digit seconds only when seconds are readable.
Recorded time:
3.38
